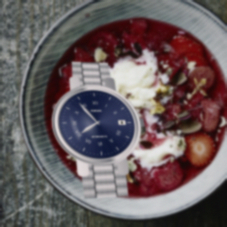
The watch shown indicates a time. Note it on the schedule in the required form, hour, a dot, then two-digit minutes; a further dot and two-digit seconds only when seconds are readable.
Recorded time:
7.54
